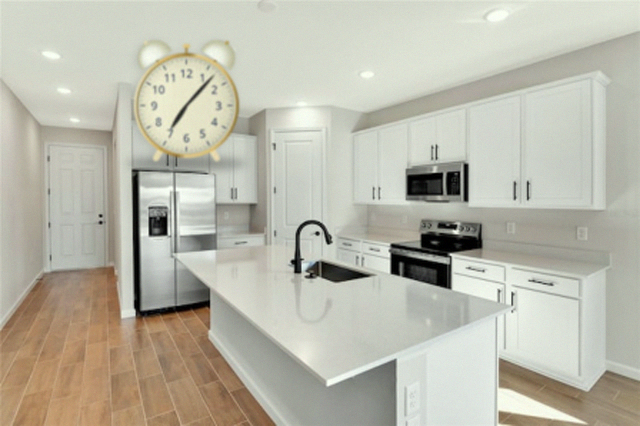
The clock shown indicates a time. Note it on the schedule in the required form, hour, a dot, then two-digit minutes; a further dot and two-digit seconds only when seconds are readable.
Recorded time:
7.07
